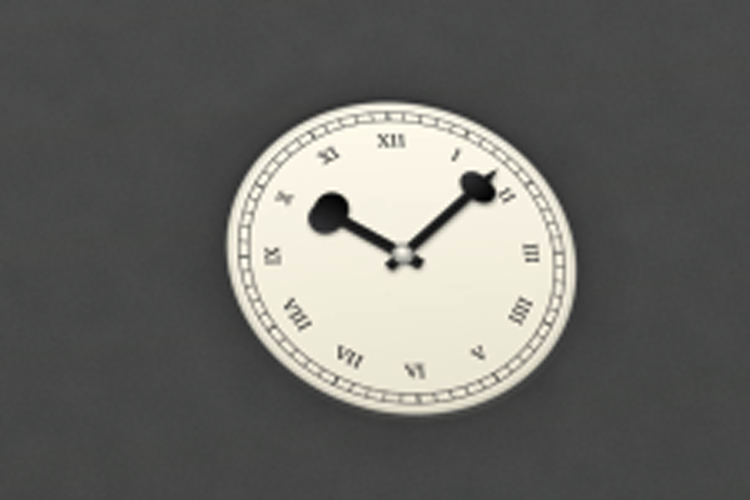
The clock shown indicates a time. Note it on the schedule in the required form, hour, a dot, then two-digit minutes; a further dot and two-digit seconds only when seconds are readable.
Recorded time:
10.08
